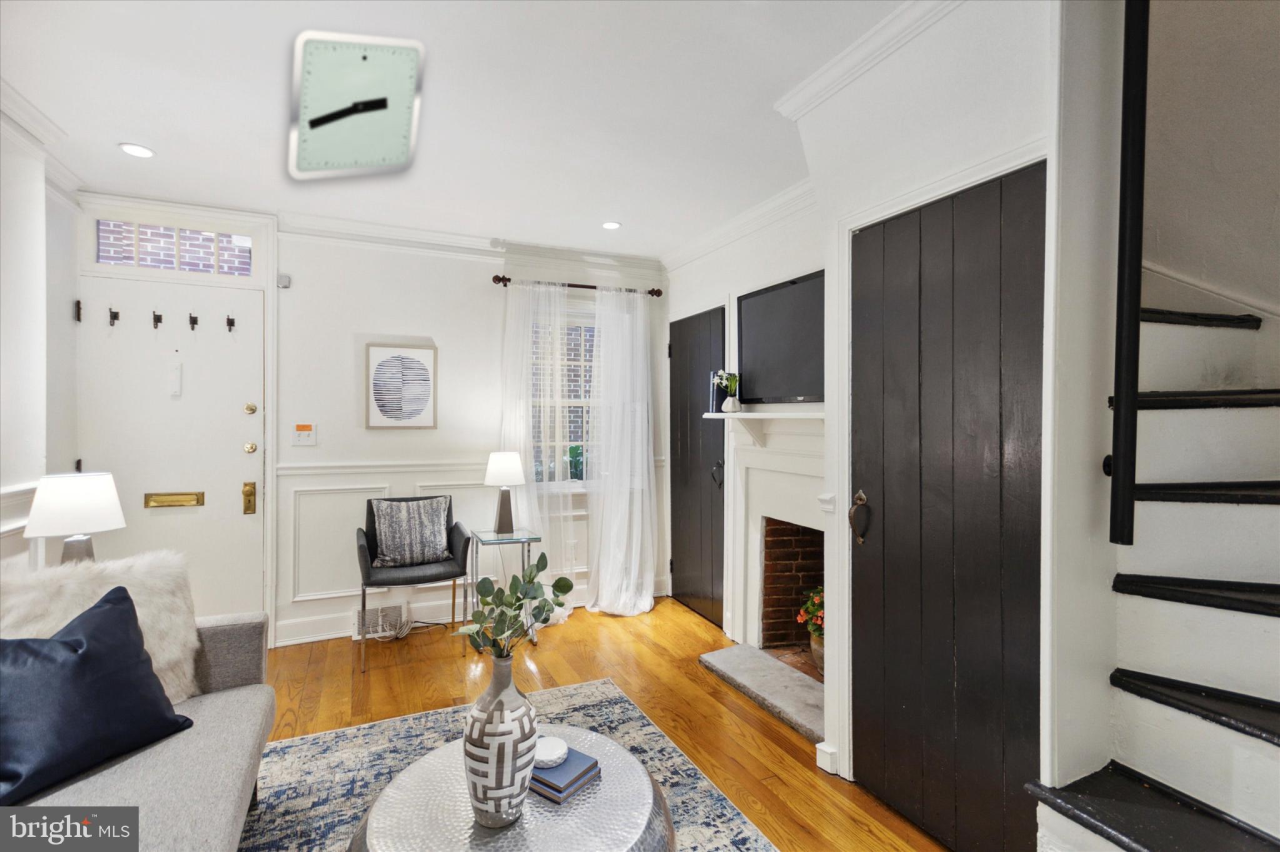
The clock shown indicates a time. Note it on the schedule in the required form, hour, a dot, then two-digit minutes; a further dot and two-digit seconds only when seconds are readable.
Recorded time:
2.42
